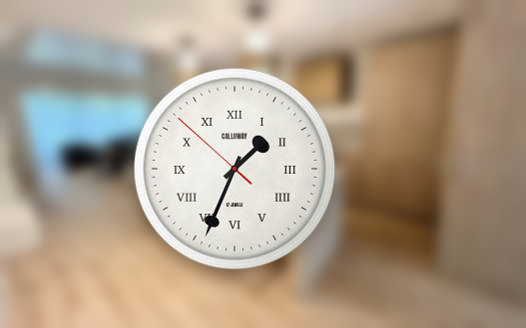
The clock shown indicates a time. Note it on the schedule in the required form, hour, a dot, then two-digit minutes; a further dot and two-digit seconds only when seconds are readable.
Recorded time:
1.33.52
